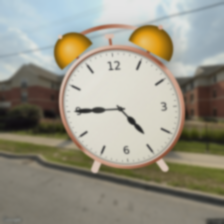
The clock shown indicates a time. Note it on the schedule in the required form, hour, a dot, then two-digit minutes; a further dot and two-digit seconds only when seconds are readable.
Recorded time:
4.45
